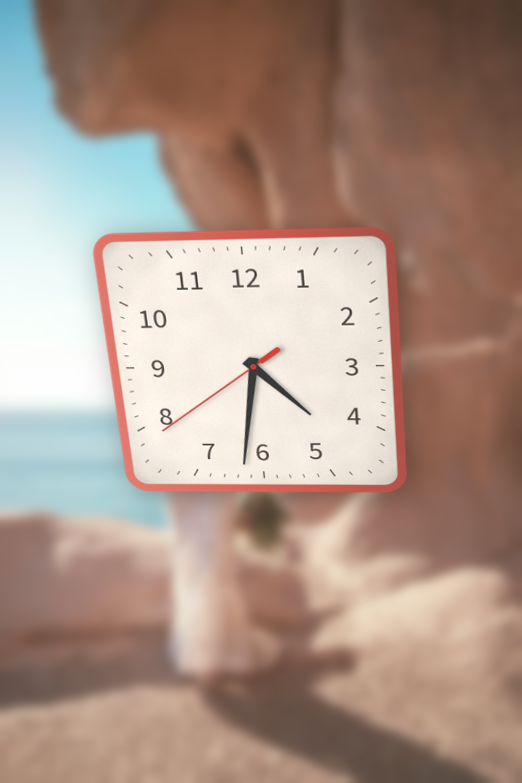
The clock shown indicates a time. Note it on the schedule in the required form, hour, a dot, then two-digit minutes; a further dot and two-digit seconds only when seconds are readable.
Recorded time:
4.31.39
